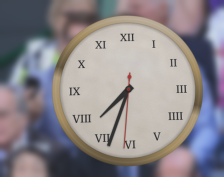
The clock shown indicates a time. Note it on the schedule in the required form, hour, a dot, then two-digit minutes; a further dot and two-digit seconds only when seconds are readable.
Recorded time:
7.33.31
